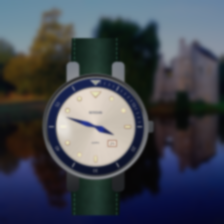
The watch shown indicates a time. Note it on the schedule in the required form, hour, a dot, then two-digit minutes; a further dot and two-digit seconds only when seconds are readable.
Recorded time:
3.48
